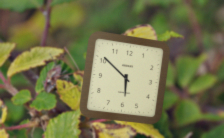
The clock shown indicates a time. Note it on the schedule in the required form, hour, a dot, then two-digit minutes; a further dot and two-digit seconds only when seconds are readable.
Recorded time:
5.51
